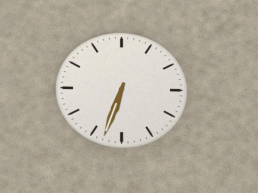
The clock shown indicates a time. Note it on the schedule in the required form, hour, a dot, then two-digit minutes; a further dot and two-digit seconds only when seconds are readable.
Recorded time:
6.33
